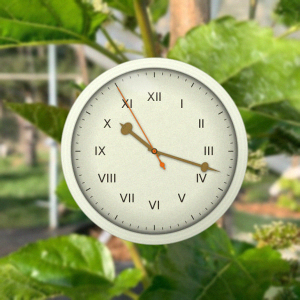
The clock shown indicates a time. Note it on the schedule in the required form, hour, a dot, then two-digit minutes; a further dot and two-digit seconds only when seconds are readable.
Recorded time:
10.17.55
